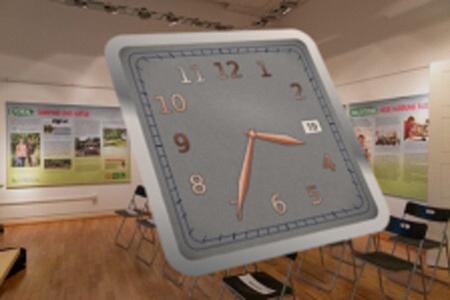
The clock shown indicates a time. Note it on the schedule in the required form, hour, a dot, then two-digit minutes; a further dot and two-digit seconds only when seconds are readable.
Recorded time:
3.35
